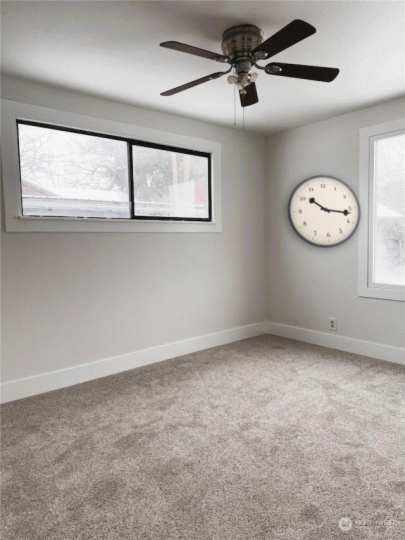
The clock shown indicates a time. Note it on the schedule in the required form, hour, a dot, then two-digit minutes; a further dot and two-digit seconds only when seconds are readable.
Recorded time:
10.17
